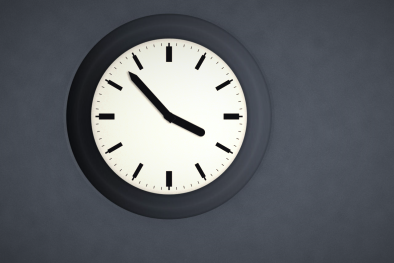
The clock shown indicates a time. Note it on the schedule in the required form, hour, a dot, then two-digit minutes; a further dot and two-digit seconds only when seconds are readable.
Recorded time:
3.53
